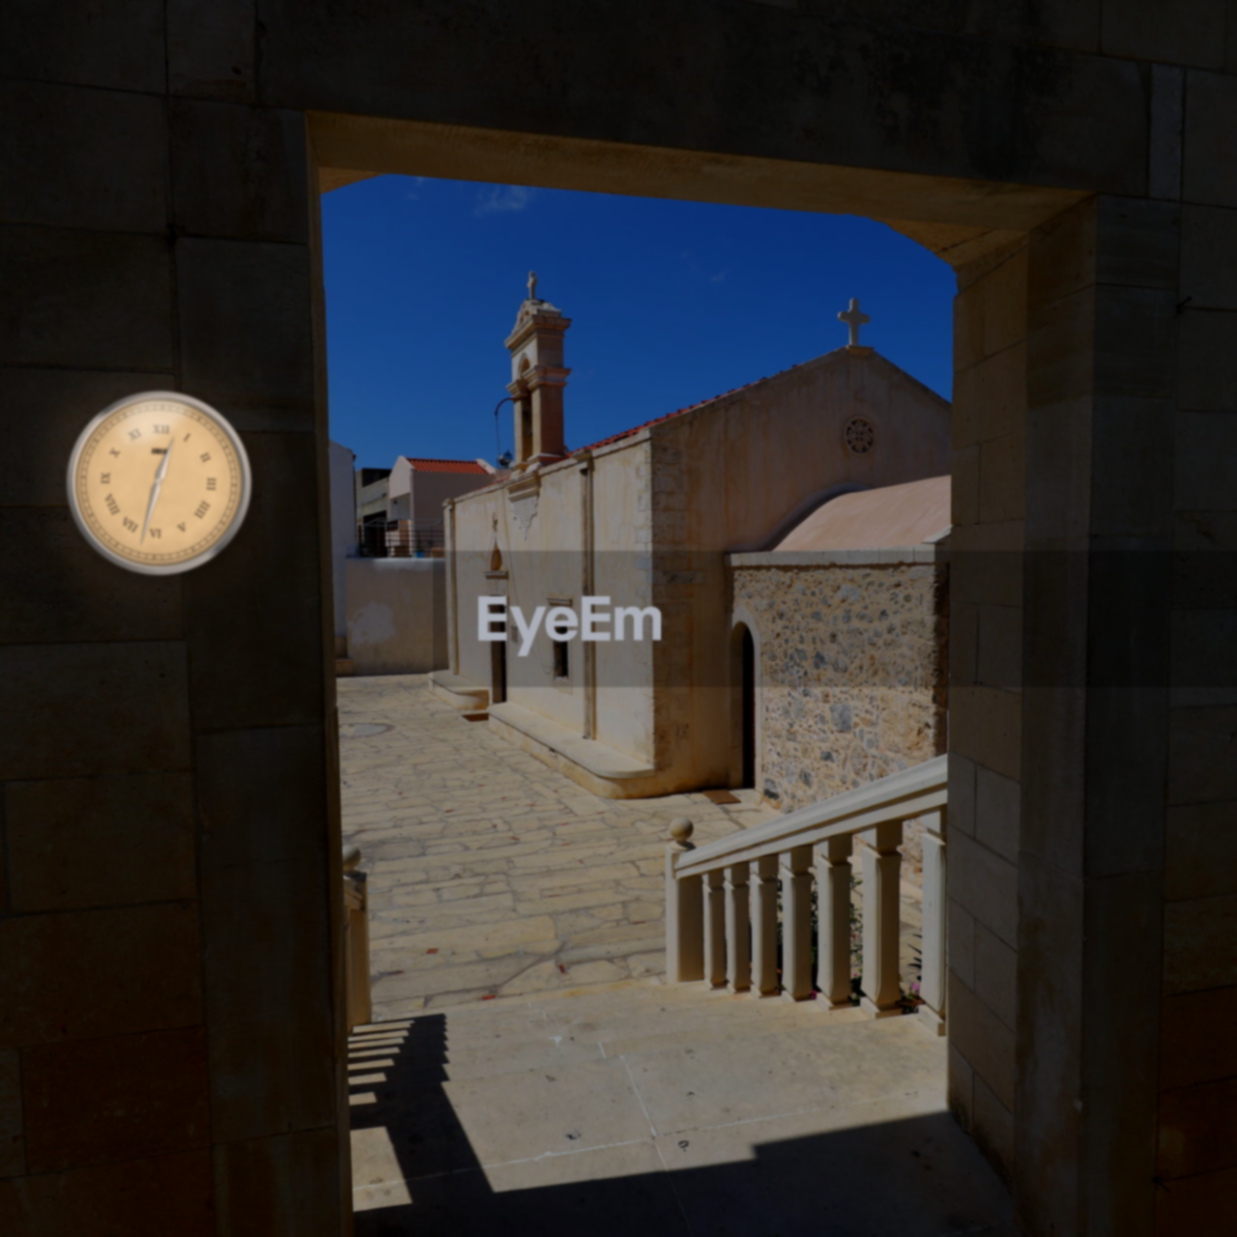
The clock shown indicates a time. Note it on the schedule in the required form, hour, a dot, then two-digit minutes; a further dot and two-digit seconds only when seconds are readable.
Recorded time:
12.32
